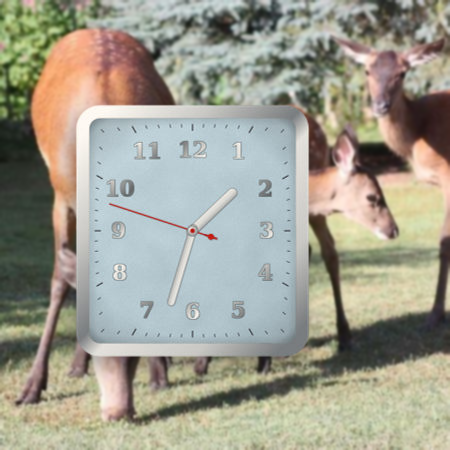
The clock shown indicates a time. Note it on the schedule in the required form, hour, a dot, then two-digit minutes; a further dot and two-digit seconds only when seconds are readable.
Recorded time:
1.32.48
